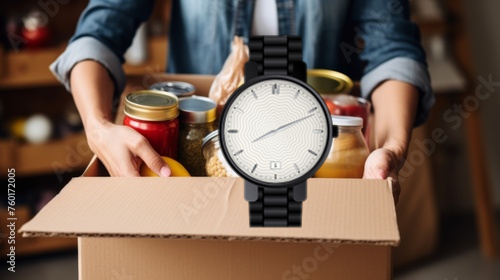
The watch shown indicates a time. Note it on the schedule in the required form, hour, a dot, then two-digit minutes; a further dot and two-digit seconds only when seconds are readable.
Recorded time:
8.11
